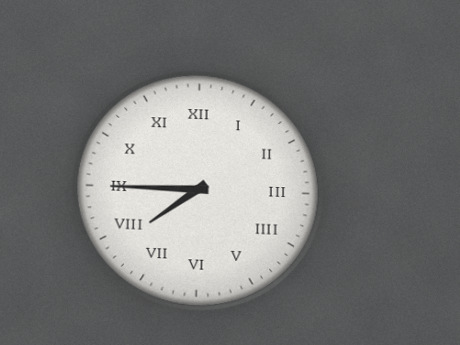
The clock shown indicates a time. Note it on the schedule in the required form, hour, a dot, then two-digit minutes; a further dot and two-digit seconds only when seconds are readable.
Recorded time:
7.45
